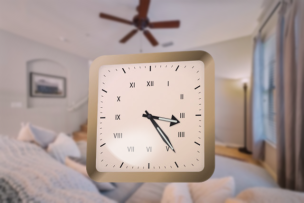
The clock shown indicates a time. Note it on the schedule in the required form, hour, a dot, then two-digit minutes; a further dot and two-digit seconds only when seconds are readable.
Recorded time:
3.24
